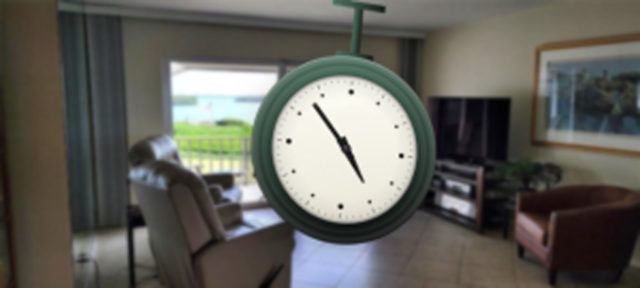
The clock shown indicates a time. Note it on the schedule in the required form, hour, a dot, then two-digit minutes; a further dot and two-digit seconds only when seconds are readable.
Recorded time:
4.53
